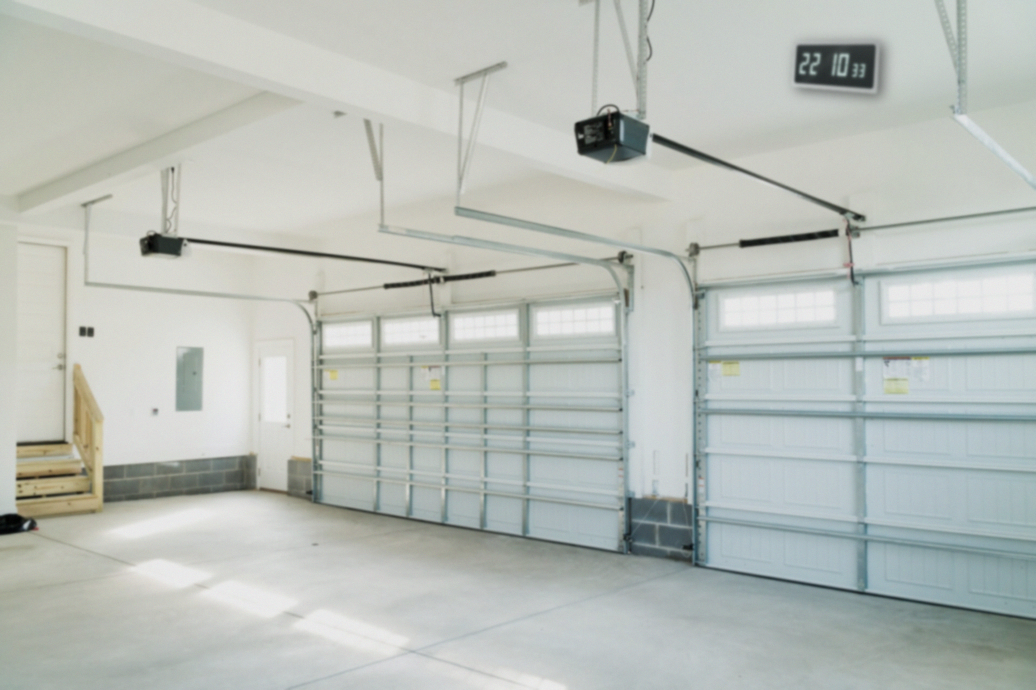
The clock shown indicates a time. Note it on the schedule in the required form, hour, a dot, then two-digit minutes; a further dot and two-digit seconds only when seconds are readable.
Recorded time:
22.10
